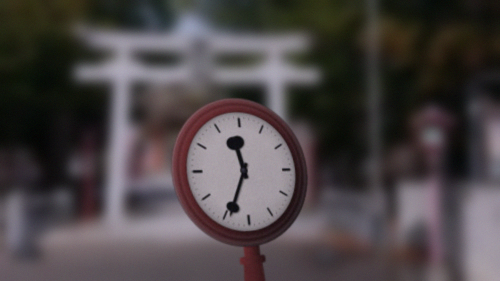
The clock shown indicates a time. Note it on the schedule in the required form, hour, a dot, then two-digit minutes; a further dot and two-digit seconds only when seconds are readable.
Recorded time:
11.34
